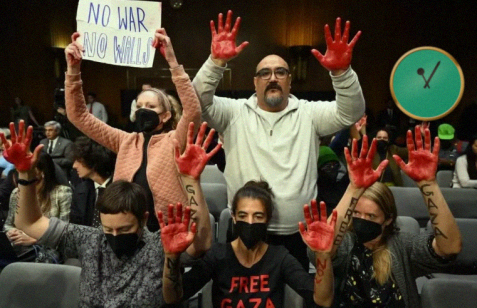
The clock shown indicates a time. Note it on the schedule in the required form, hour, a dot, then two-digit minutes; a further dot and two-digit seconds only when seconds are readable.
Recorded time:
11.05
